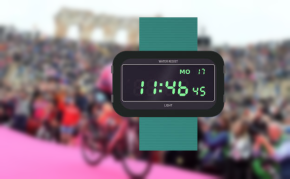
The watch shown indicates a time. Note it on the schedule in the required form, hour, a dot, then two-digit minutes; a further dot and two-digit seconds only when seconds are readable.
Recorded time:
11.46.45
